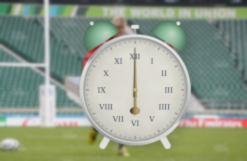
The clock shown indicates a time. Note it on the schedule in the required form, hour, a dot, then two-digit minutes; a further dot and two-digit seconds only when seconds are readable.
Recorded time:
6.00
